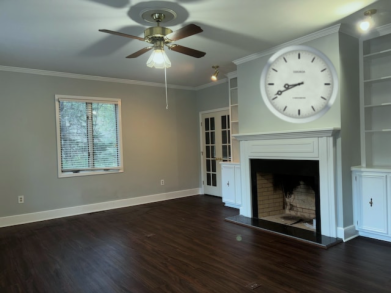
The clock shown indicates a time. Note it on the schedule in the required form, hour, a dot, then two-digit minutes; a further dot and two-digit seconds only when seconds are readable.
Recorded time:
8.41
